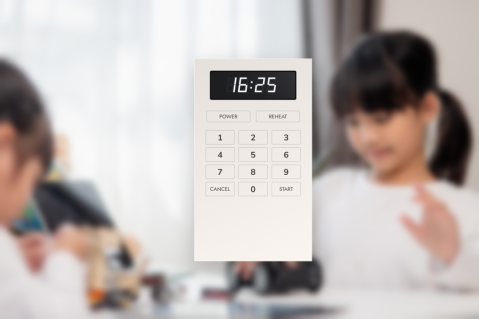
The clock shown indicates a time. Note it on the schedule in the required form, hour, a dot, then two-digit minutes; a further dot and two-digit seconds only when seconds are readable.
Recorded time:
16.25
